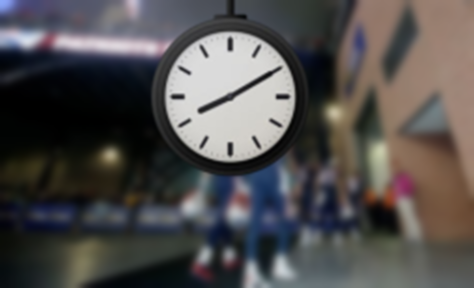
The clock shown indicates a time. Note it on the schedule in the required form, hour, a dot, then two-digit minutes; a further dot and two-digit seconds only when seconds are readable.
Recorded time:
8.10
